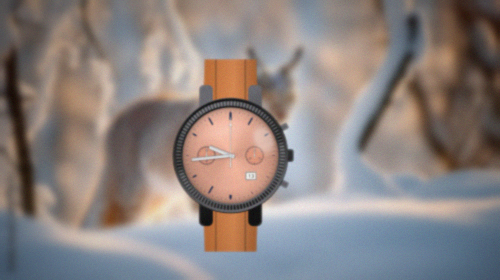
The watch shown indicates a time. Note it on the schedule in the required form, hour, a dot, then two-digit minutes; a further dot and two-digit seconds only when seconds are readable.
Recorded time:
9.44
